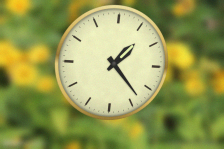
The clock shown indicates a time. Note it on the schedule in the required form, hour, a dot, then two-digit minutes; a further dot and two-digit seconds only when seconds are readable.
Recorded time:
1.23
